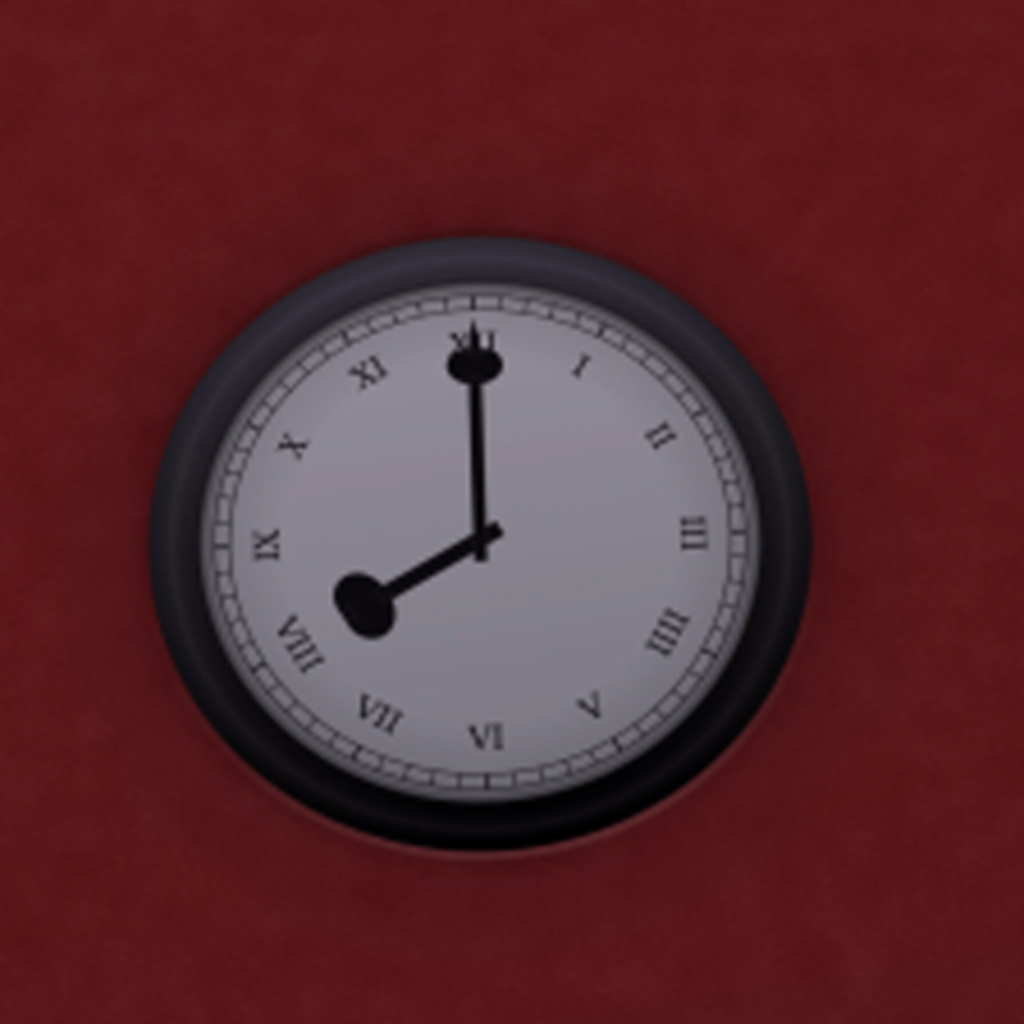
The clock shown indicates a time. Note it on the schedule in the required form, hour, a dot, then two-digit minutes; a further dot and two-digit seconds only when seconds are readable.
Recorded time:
8.00
